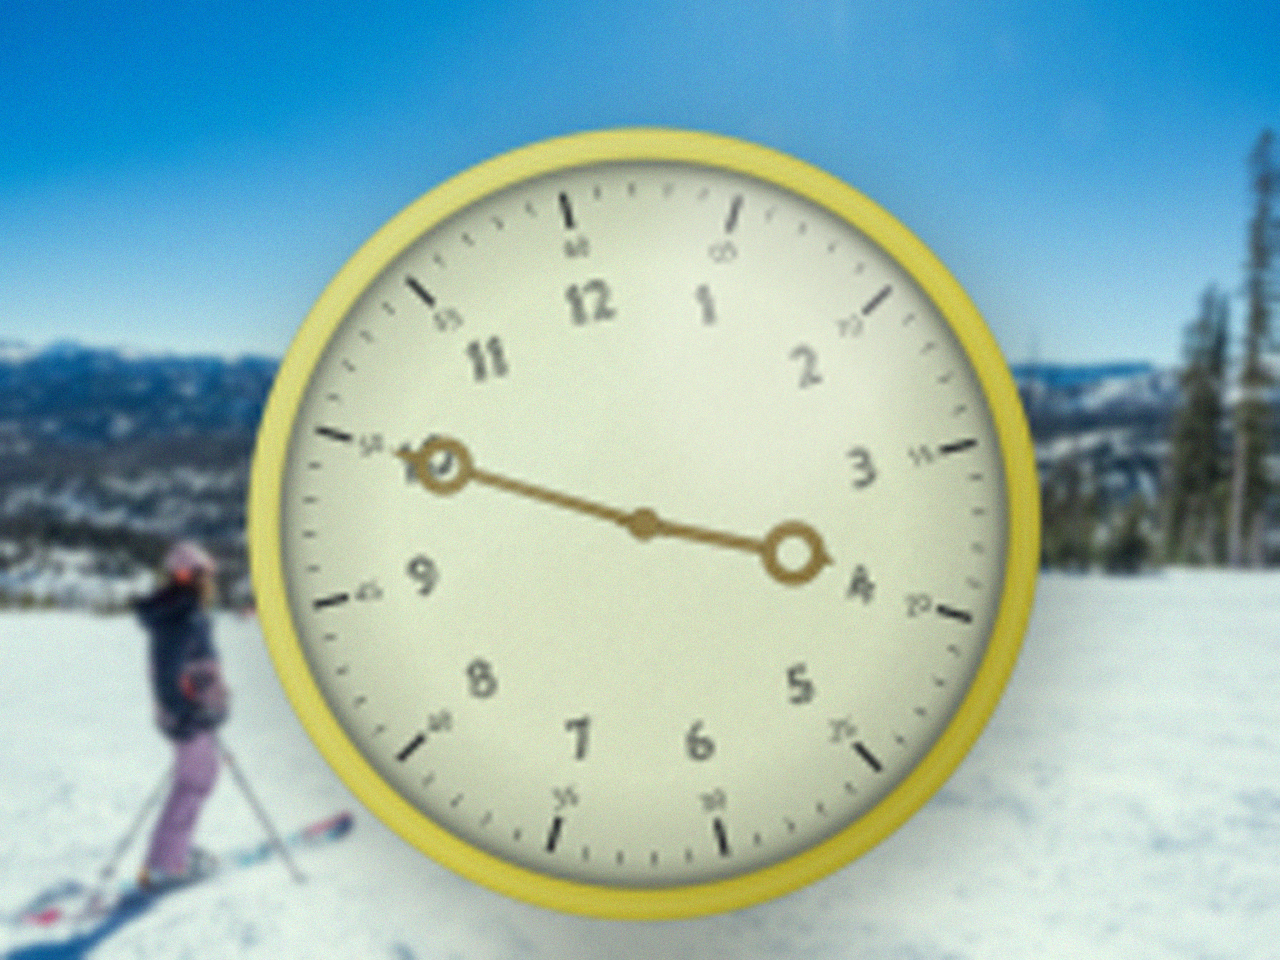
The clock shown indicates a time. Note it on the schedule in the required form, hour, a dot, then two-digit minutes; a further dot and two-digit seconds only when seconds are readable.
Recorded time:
3.50
